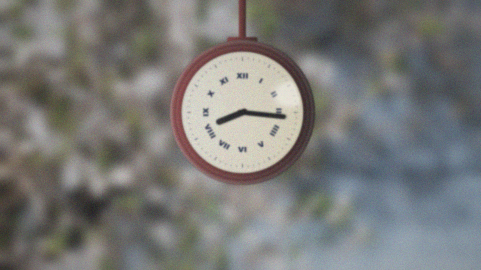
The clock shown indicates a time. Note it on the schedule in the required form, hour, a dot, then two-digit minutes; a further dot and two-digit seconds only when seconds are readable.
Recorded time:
8.16
